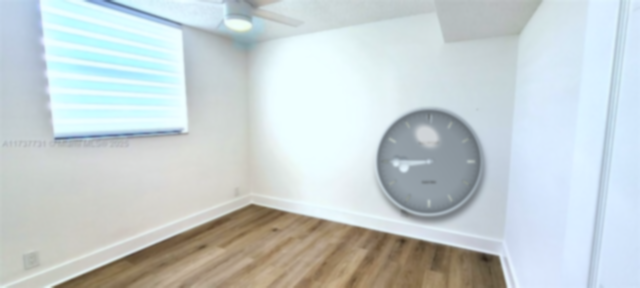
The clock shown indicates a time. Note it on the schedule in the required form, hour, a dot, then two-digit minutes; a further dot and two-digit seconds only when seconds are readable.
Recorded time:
8.45
